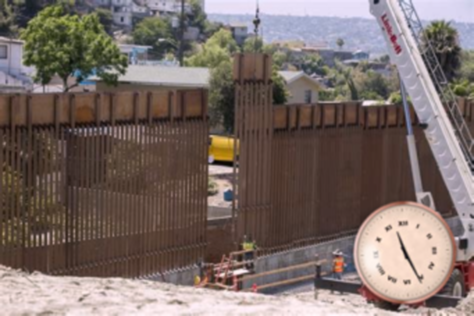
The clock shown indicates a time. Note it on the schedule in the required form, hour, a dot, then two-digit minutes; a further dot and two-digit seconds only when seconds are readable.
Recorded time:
11.26
